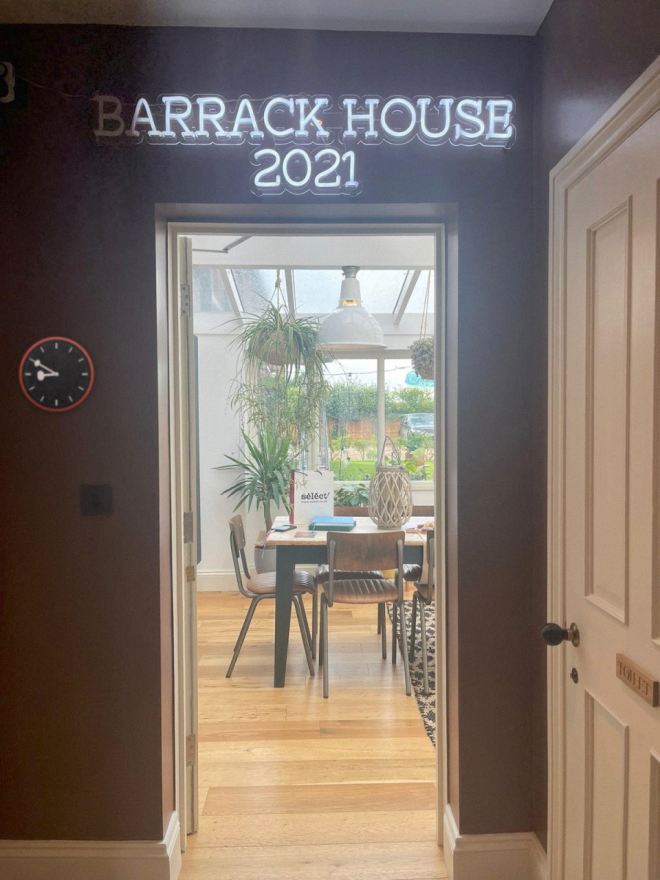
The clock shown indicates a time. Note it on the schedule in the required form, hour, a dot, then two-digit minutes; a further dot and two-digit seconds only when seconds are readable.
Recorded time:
8.50
